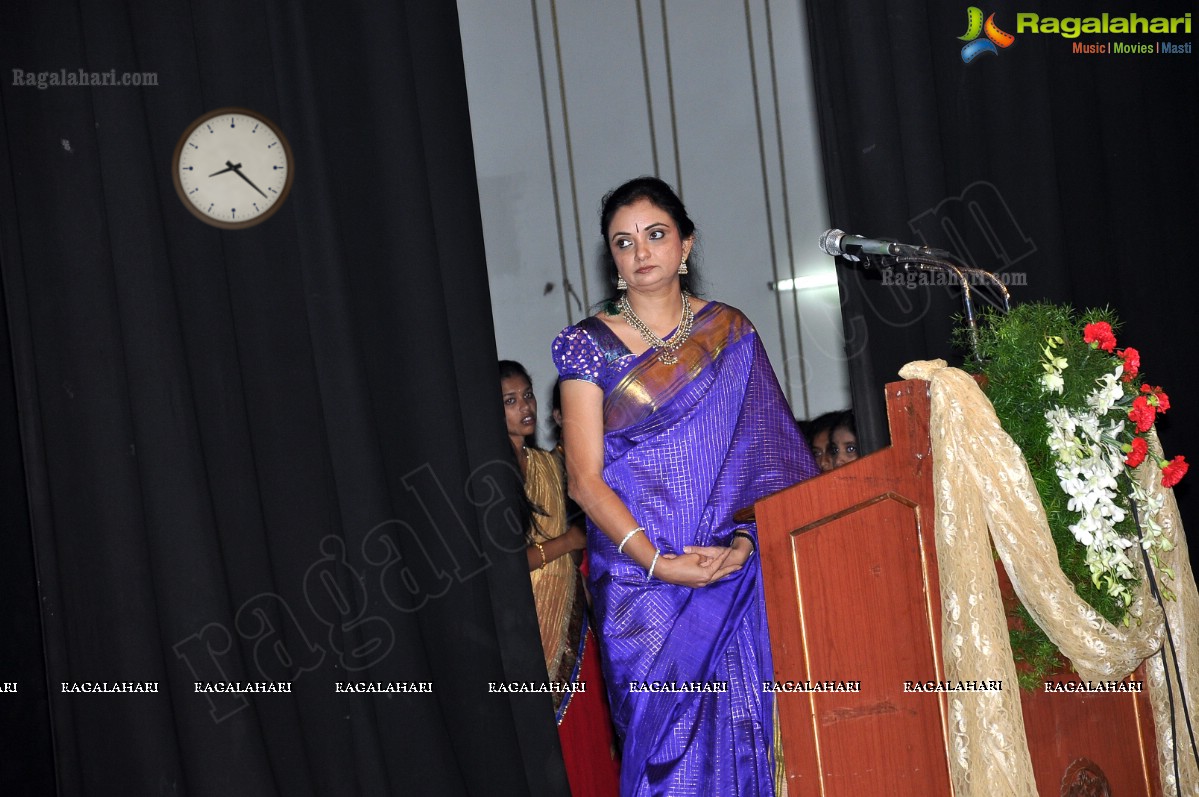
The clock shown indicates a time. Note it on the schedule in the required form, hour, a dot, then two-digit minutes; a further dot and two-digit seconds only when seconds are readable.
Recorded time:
8.22
